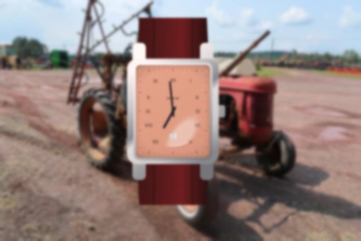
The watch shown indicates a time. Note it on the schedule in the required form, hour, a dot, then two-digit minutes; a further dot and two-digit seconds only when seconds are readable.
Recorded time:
6.59
